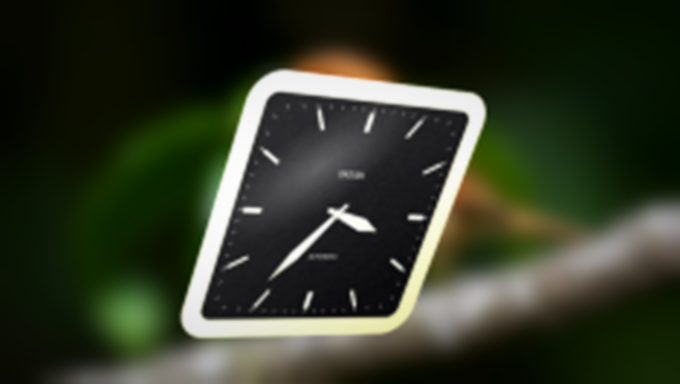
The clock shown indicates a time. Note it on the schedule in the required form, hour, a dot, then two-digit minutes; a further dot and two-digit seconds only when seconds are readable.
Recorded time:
3.36
